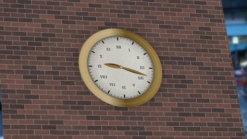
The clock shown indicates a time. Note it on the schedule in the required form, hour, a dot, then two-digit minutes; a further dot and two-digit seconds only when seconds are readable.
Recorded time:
9.18
